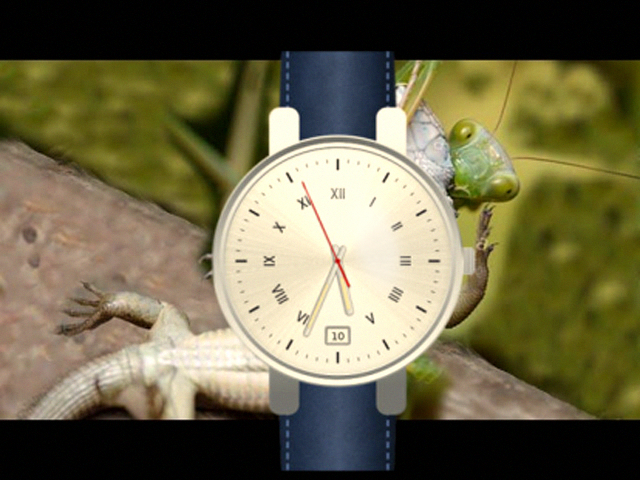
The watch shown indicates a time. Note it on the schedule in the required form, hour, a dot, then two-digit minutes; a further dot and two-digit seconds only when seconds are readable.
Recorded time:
5.33.56
